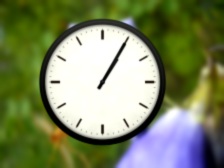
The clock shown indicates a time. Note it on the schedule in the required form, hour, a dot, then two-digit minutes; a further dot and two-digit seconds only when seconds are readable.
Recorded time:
1.05
